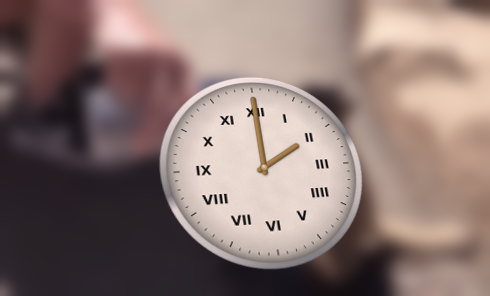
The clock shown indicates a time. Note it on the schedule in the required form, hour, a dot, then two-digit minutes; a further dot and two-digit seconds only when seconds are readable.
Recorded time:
2.00
